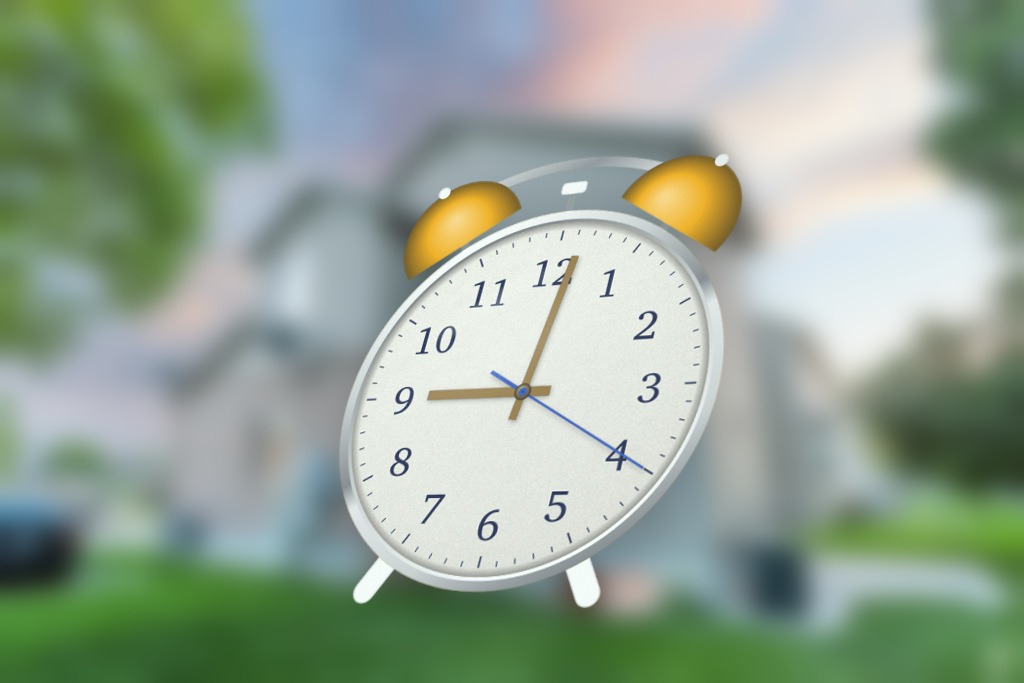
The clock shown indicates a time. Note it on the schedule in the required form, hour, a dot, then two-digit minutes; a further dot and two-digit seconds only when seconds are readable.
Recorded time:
9.01.20
